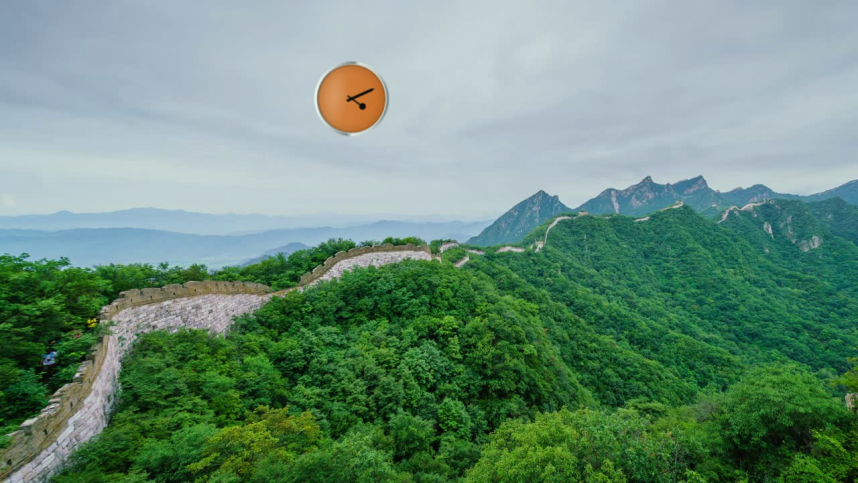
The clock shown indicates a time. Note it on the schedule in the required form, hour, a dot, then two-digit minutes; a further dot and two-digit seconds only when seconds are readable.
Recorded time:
4.11
